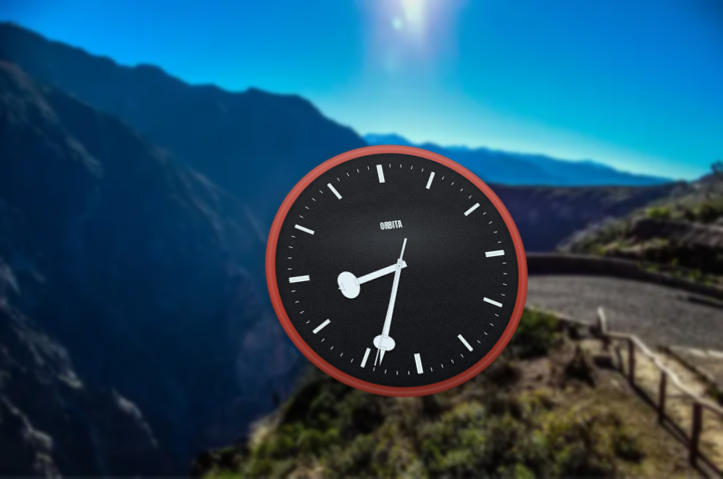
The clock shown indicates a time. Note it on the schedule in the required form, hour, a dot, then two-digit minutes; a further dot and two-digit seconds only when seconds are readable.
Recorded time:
8.33.34
